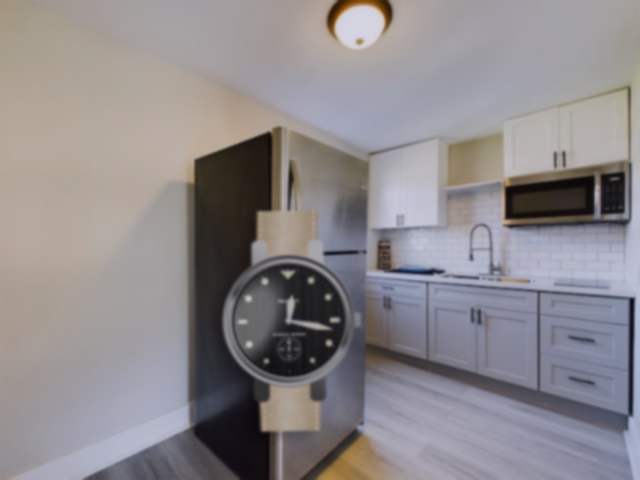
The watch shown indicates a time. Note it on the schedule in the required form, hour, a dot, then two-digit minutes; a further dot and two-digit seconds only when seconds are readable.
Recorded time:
12.17
